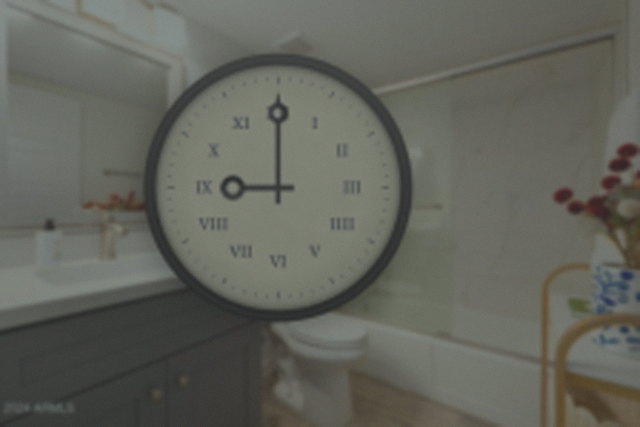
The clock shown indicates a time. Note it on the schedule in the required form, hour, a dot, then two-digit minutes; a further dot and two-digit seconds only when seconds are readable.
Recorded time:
9.00
